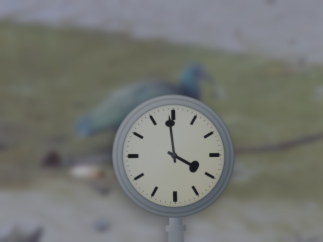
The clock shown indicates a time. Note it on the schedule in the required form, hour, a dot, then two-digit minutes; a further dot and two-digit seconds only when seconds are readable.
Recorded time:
3.59
